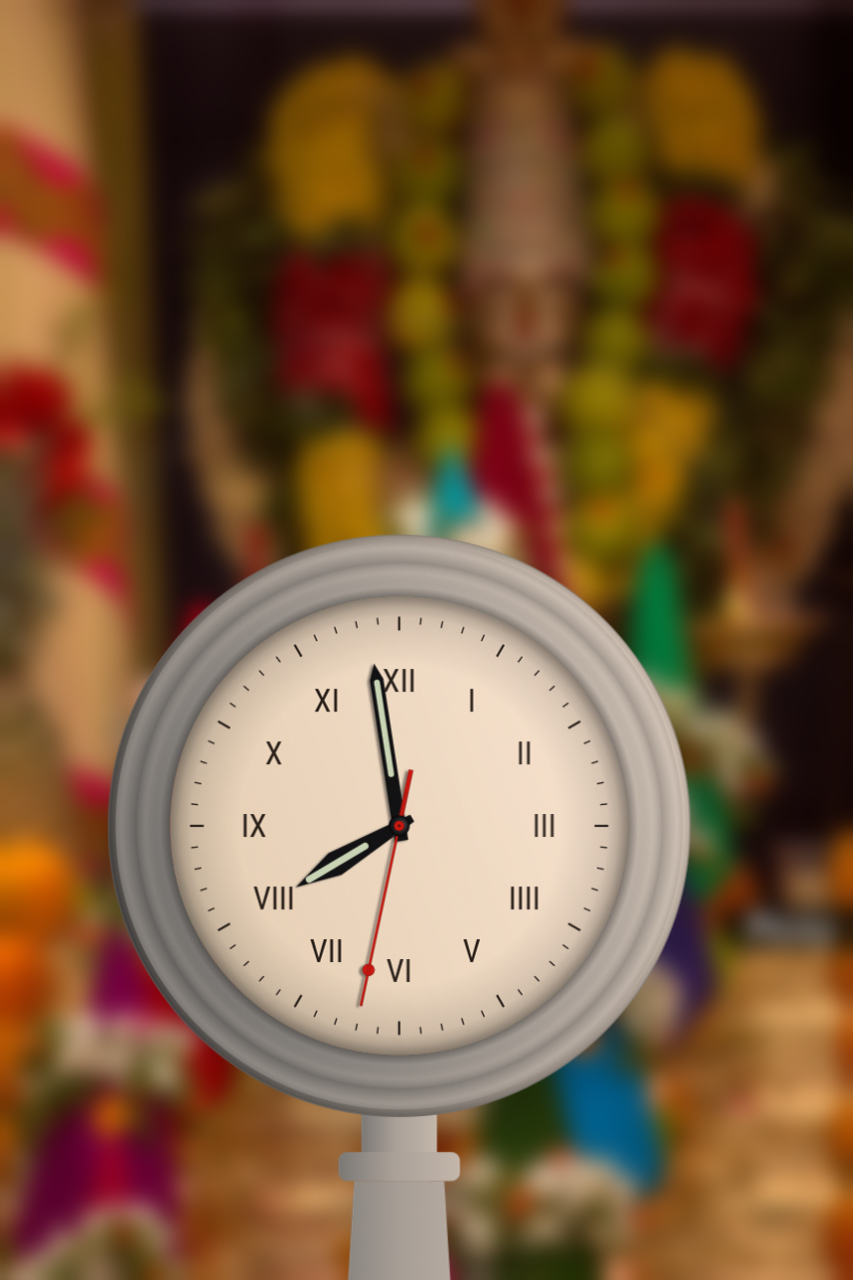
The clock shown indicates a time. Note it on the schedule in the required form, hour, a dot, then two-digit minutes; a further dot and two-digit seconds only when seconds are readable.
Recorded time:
7.58.32
